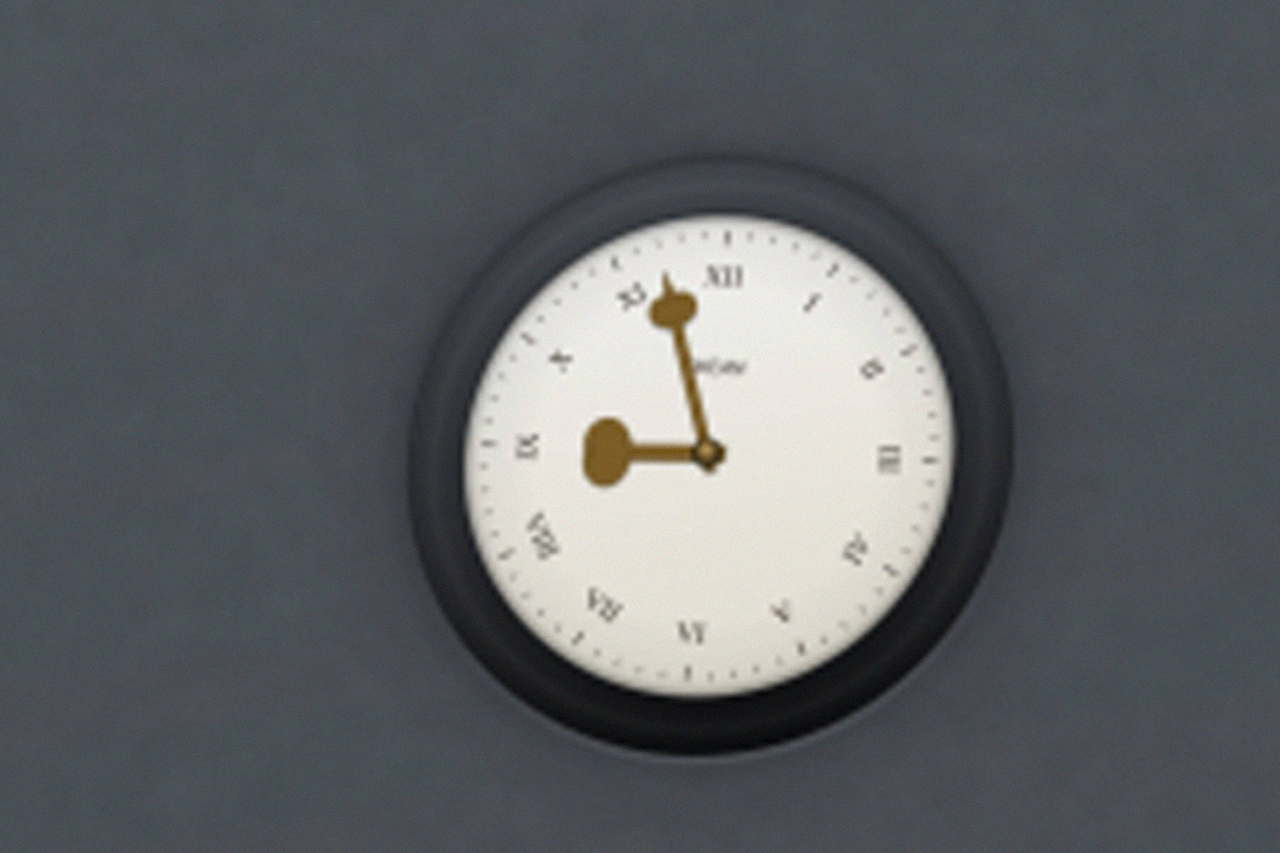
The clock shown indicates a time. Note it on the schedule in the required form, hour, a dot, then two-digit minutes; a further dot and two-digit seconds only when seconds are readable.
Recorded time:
8.57
